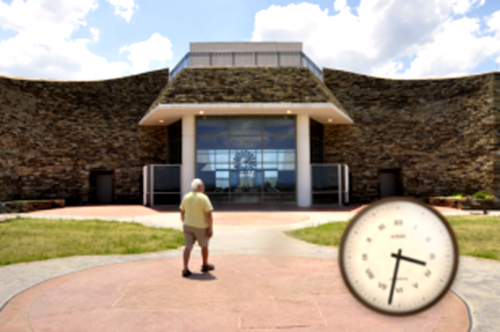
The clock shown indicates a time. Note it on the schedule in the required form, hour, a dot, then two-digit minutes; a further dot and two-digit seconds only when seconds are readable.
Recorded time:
3.32
